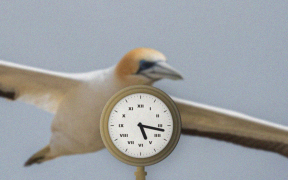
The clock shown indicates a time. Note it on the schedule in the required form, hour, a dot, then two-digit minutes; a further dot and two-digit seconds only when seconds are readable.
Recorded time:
5.17
